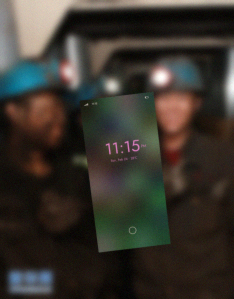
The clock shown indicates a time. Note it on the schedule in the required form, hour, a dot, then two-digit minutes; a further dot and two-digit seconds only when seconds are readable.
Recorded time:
11.15
